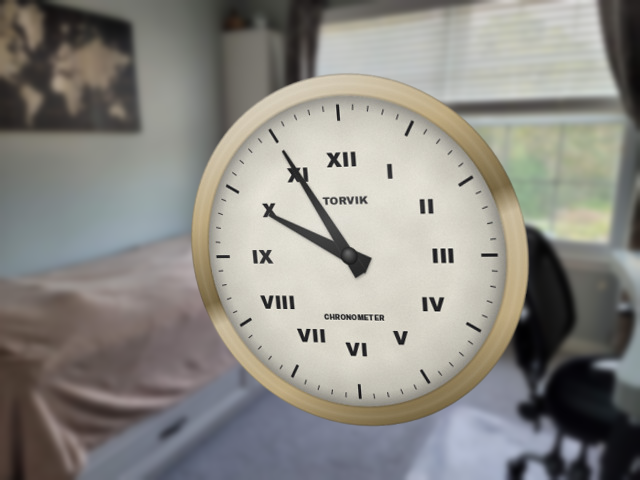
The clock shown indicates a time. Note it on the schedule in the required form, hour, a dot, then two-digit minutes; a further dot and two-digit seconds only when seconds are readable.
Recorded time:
9.55
